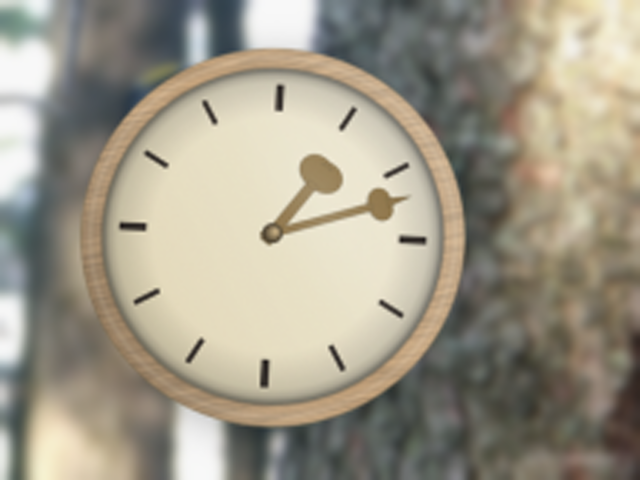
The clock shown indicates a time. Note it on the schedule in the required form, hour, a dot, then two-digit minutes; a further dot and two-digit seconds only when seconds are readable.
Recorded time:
1.12
